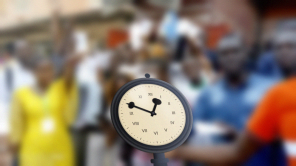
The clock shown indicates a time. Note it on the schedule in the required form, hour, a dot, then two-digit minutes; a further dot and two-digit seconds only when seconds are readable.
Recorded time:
12.49
